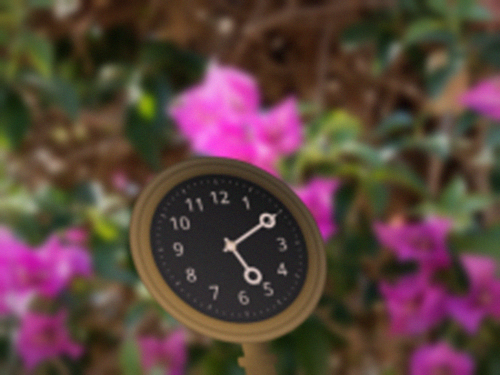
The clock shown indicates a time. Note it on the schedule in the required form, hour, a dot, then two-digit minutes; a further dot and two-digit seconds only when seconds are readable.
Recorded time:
5.10
